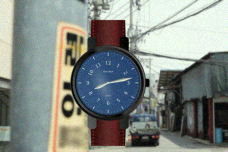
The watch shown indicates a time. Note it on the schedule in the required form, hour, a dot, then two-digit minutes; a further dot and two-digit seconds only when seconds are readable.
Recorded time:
8.13
